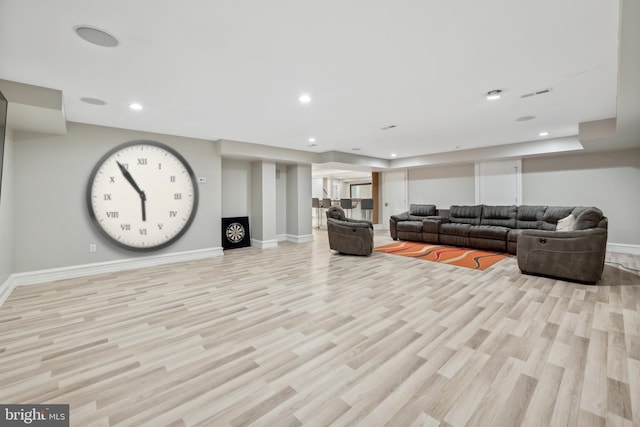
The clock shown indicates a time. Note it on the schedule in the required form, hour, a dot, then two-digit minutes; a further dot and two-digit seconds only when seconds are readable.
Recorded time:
5.54
